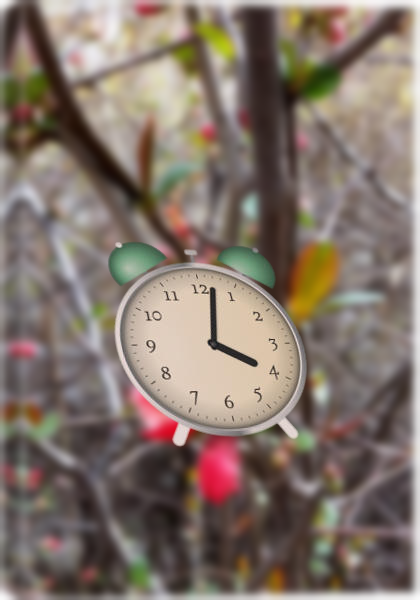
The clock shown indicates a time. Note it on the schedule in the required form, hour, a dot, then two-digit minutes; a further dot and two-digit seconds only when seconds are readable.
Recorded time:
4.02
